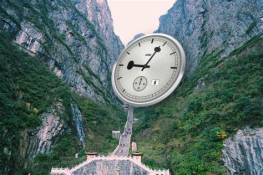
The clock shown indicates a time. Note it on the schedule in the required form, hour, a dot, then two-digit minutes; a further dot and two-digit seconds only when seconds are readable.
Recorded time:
9.04
